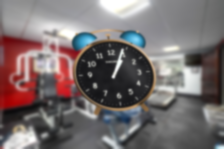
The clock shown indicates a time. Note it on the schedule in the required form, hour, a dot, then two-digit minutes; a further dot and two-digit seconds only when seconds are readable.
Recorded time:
1.04
